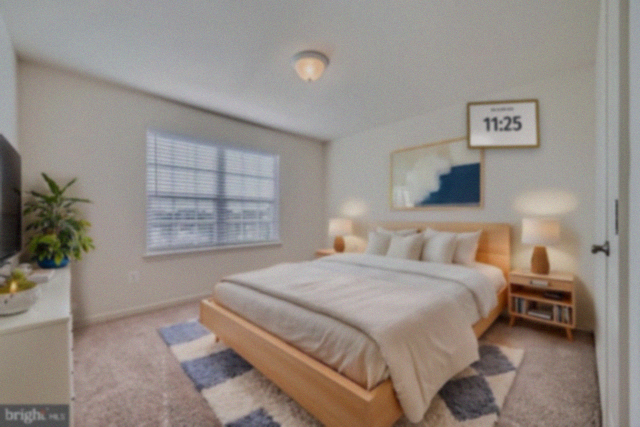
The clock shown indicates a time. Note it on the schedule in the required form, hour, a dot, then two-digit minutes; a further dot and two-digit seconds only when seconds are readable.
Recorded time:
11.25
